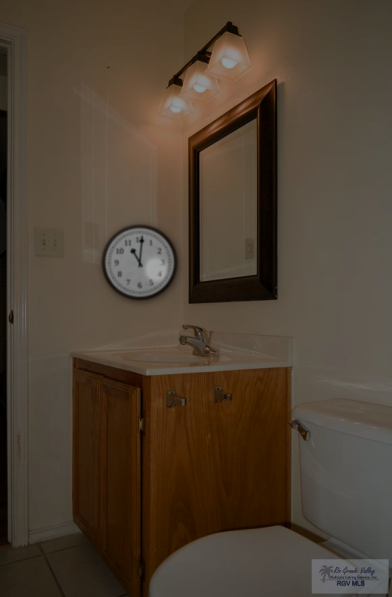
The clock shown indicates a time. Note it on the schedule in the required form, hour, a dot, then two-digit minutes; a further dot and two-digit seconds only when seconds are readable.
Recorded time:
11.01
